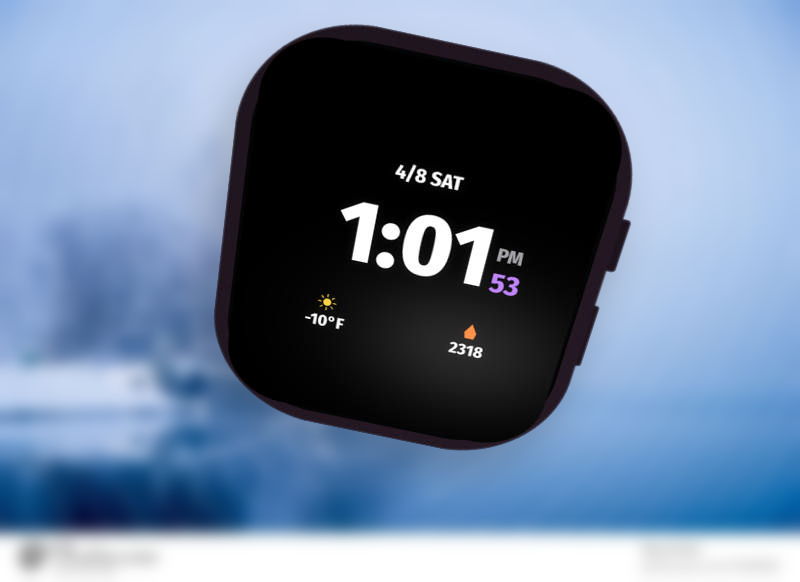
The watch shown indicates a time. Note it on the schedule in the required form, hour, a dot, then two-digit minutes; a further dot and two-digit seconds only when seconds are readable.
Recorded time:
1.01.53
